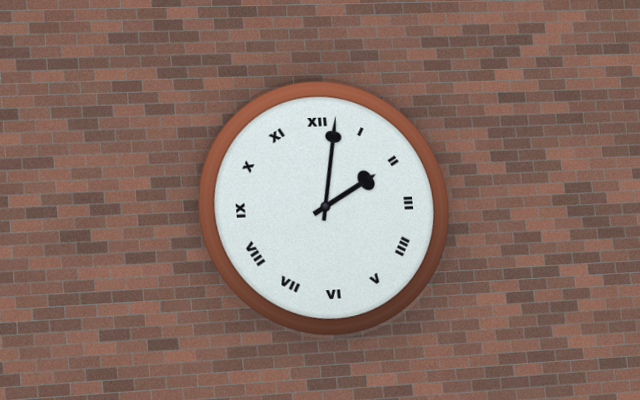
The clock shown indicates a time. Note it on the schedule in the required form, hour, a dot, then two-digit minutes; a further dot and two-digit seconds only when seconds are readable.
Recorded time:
2.02
